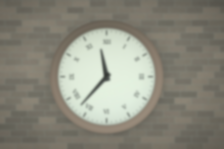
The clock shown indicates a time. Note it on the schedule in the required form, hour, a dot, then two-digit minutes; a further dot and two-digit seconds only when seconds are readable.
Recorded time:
11.37
